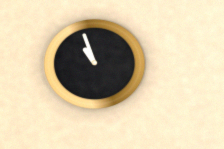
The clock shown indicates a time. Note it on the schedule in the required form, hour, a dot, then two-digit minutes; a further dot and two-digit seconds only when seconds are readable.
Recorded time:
10.57
